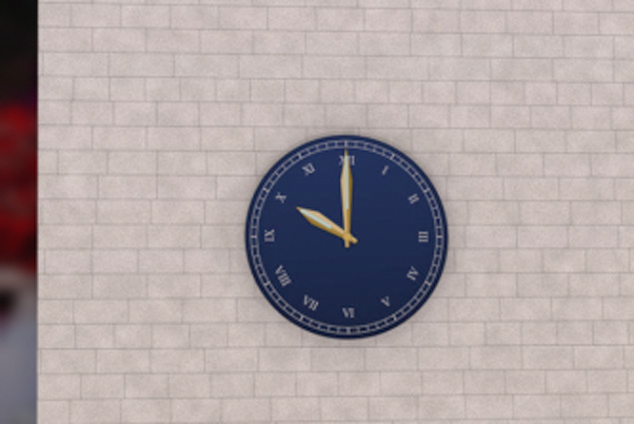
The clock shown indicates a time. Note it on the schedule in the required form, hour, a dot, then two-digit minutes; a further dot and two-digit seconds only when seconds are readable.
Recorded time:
10.00
